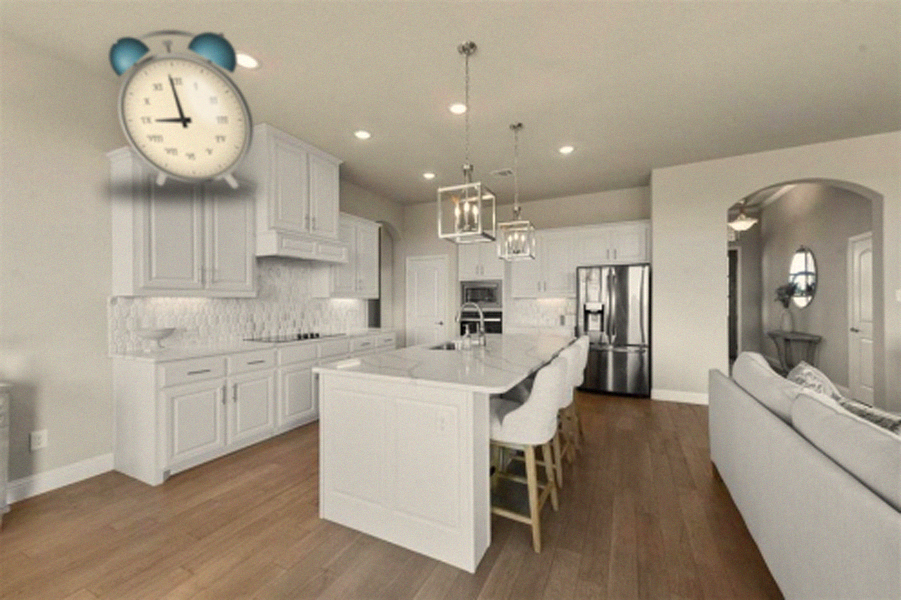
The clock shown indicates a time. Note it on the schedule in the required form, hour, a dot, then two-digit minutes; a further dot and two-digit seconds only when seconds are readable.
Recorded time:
8.59
